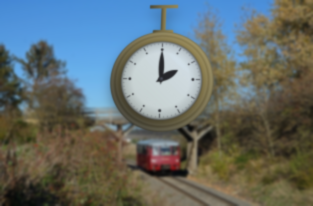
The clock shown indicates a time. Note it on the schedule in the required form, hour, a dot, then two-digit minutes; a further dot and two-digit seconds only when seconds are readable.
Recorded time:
2.00
